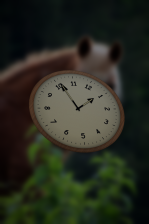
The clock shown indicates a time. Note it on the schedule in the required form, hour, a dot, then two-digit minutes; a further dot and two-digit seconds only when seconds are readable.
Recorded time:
12.51
